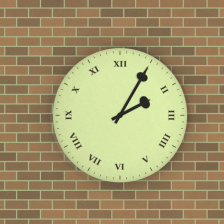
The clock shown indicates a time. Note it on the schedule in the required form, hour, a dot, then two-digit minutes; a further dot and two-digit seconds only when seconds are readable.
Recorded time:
2.05
